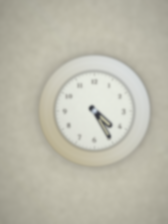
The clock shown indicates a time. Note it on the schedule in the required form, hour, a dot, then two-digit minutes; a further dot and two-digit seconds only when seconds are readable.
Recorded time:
4.25
